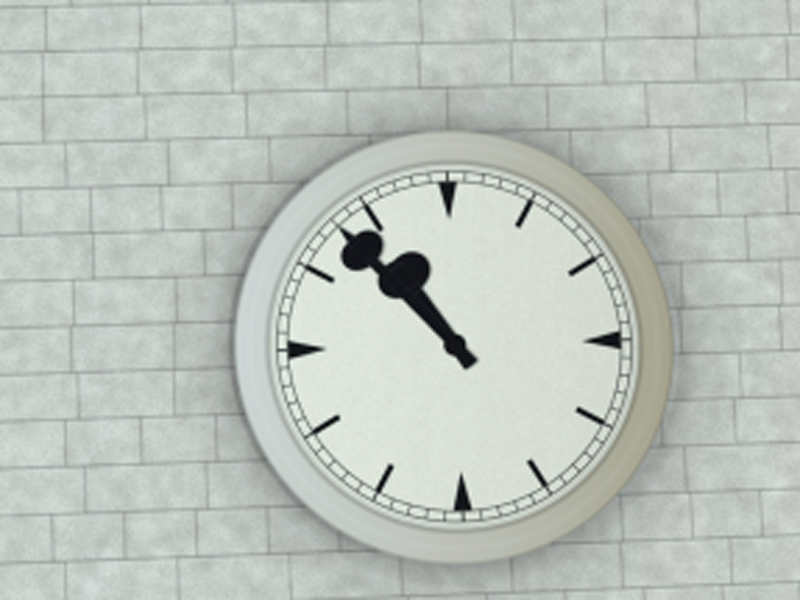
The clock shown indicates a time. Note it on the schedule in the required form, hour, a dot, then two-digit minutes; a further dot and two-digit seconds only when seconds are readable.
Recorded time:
10.53
